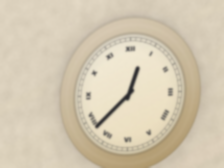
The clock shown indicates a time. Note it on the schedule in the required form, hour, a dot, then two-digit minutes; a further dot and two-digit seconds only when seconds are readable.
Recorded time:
12.38
